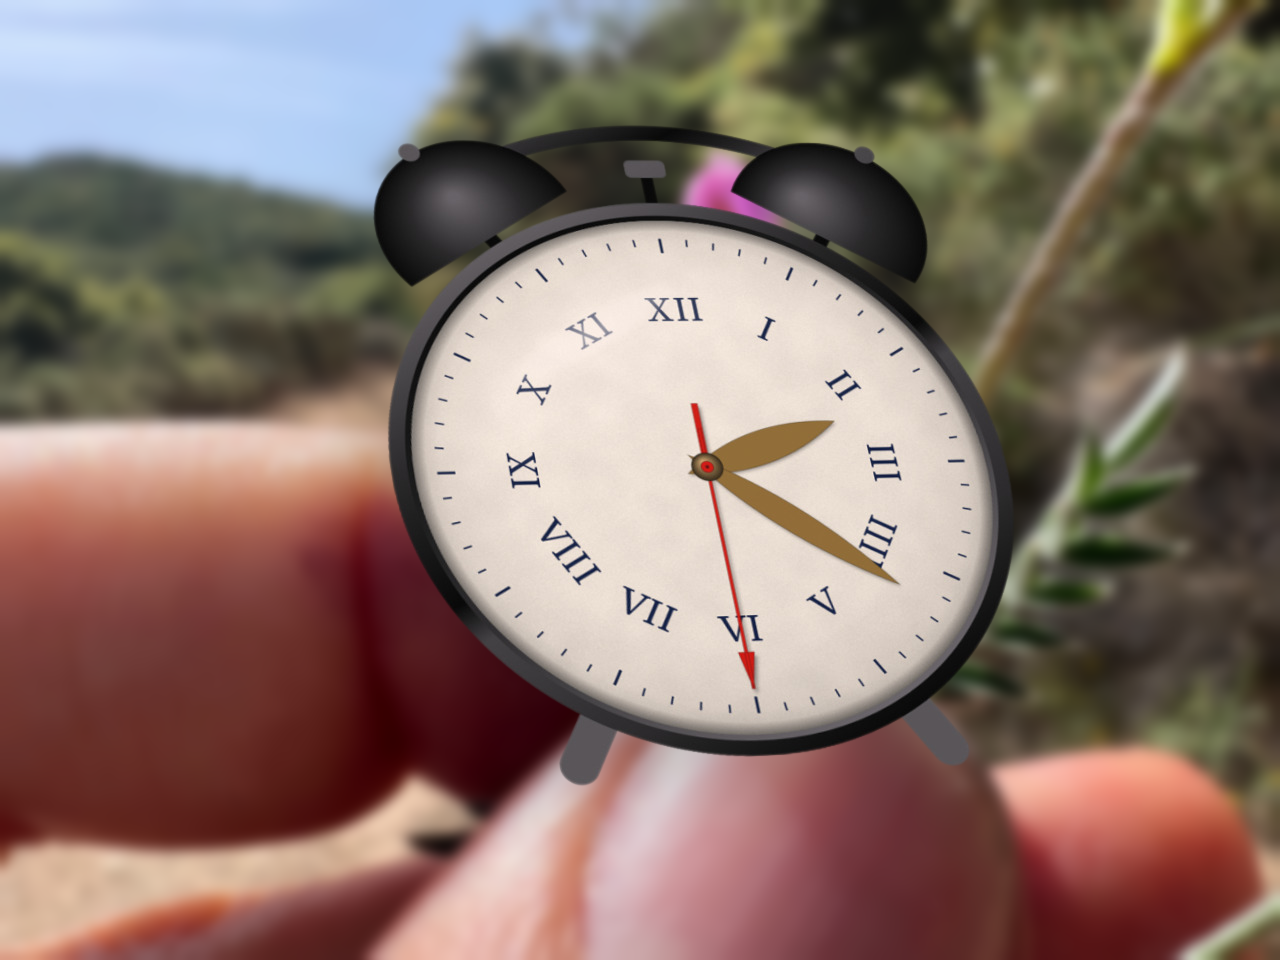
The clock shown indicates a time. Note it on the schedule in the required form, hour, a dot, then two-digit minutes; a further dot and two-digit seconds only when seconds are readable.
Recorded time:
2.21.30
